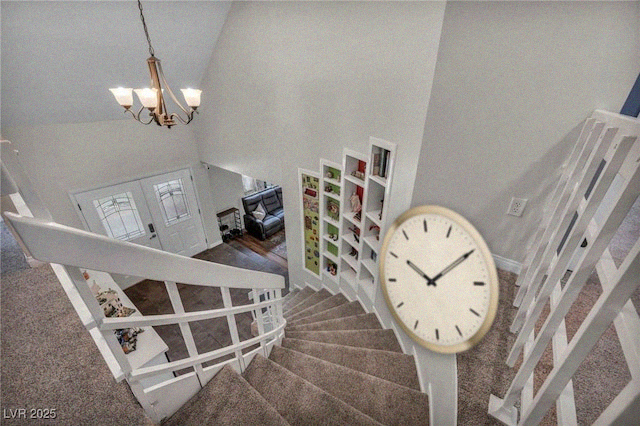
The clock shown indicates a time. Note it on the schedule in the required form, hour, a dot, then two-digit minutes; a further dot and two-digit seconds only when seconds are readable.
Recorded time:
10.10
